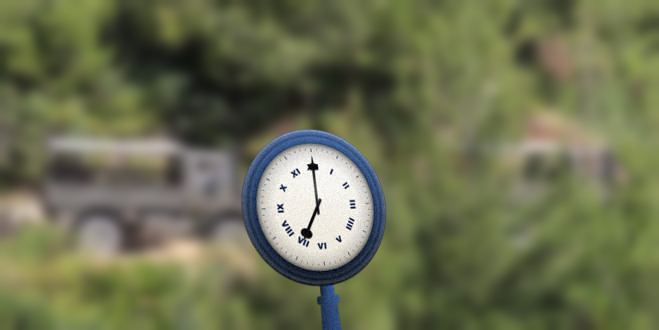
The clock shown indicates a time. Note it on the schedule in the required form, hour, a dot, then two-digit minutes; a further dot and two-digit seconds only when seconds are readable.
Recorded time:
7.00
